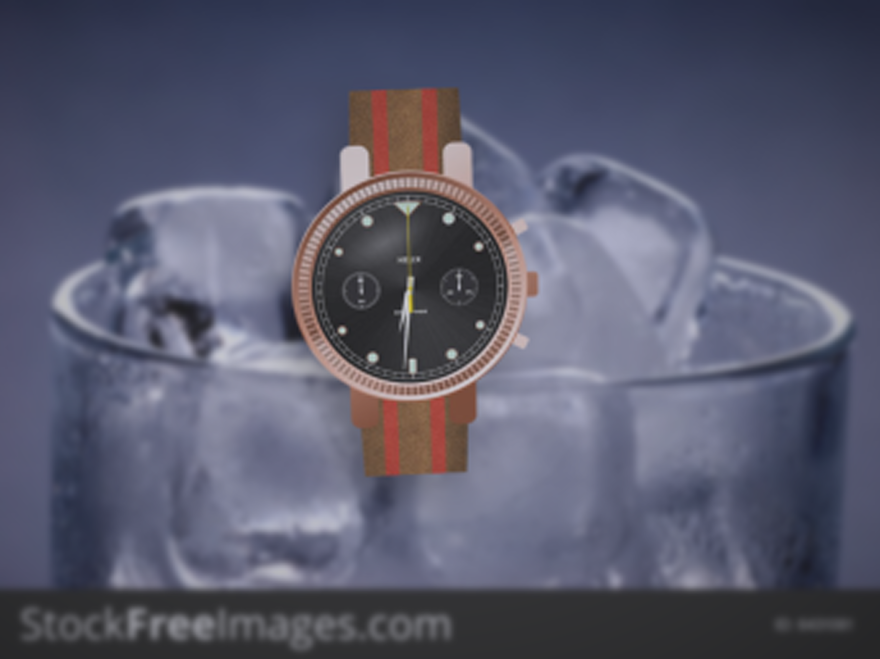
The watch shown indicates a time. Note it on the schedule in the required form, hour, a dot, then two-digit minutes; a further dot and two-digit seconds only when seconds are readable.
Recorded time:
6.31
